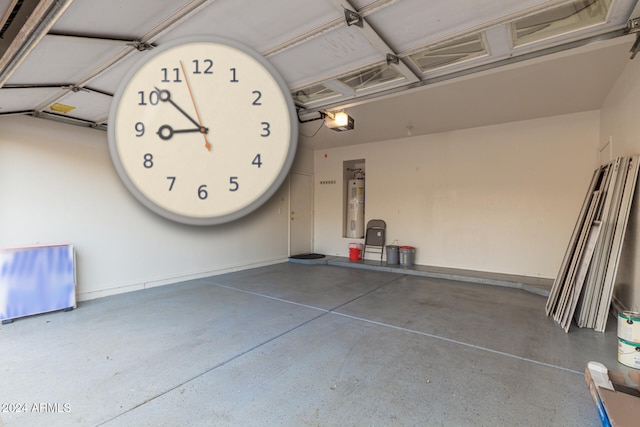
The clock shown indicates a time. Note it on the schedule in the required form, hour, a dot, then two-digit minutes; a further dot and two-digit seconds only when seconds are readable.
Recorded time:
8.51.57
